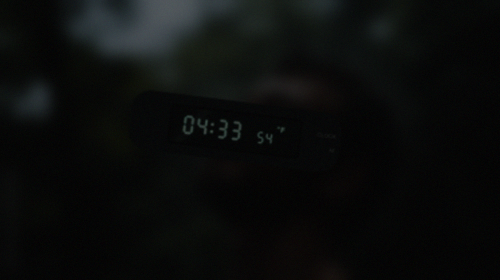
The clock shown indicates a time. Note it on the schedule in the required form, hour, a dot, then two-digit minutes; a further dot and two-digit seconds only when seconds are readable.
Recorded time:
4.33
